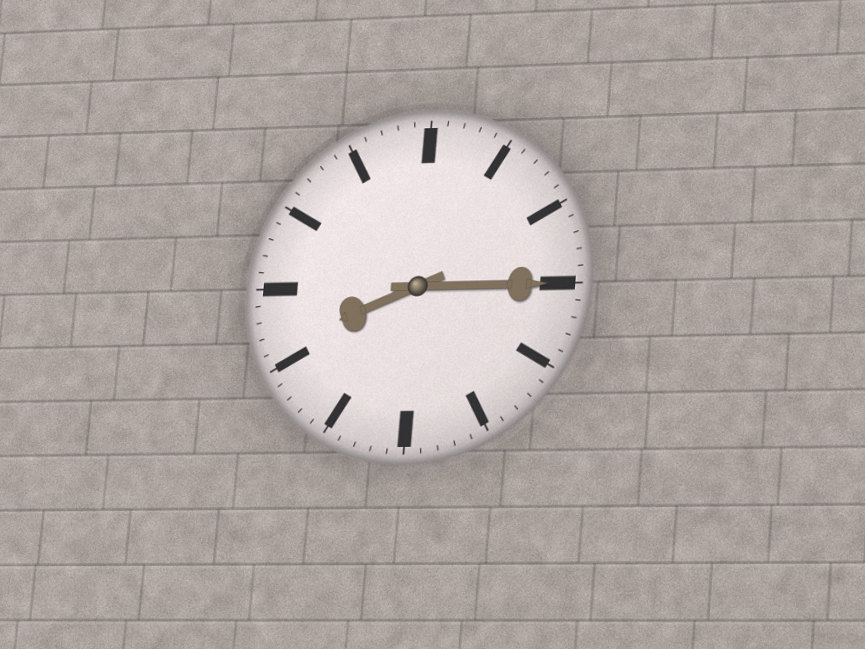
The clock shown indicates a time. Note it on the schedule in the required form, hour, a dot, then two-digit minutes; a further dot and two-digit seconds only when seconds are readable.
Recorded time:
8.15
